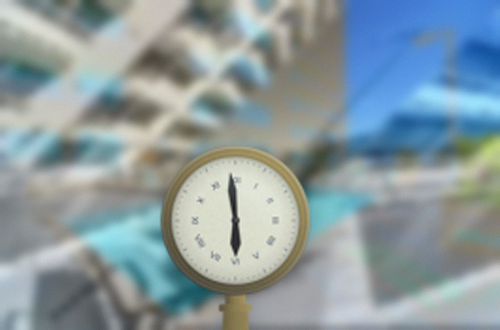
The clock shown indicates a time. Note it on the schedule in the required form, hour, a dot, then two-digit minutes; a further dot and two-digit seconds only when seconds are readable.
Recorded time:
5.59
